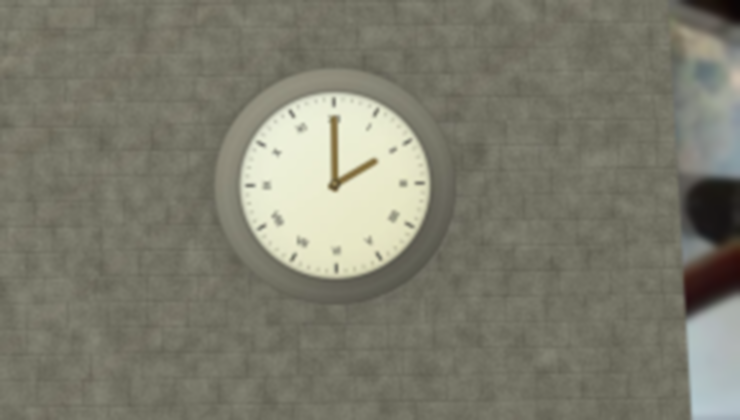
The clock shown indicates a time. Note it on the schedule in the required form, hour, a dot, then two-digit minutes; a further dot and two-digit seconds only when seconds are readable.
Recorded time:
2.00
